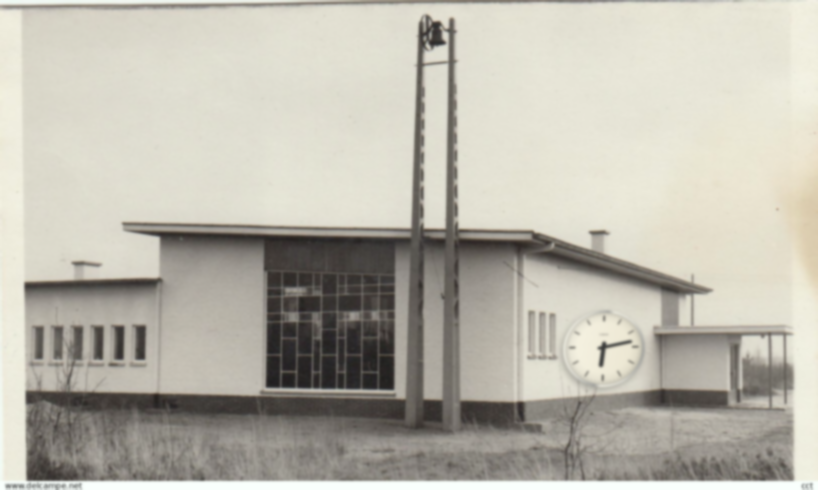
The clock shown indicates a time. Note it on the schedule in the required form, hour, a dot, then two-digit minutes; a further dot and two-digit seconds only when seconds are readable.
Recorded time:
6.13
